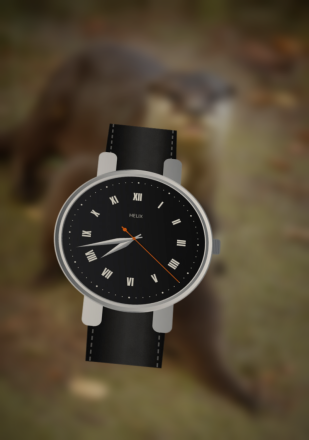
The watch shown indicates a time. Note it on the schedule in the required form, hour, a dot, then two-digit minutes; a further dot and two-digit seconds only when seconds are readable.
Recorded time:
7.42.22
